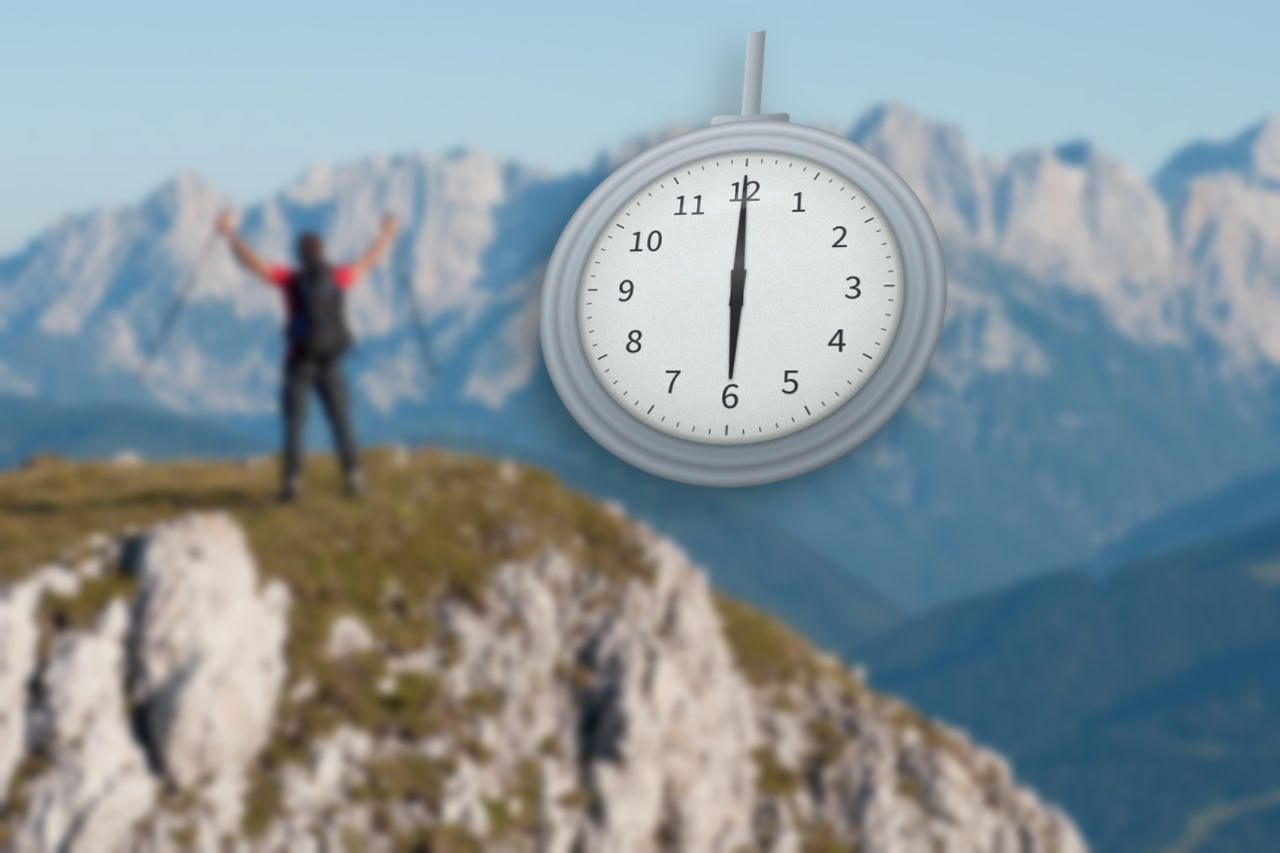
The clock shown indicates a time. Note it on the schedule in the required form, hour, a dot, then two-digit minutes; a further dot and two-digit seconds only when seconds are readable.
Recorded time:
6.00
